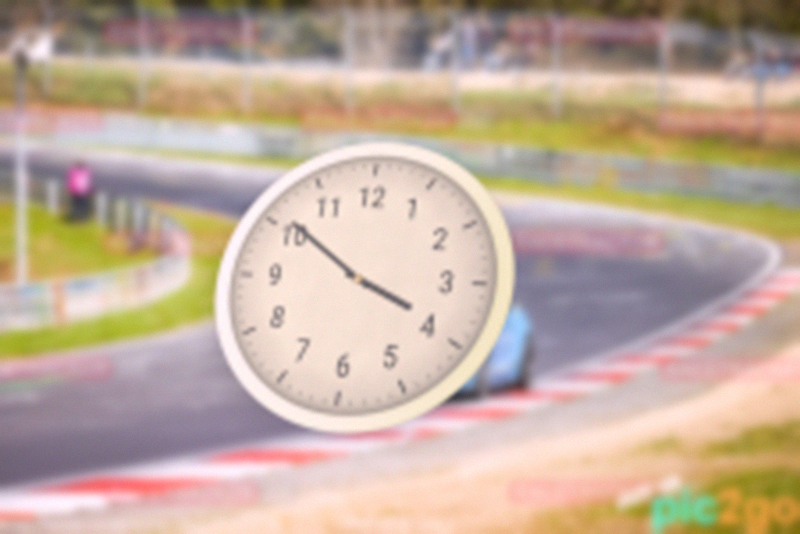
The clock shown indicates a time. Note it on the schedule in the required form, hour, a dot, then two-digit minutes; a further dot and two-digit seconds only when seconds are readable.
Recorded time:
3.51
